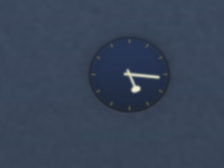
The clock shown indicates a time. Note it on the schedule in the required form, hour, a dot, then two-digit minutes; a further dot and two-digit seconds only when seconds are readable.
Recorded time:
5.16
